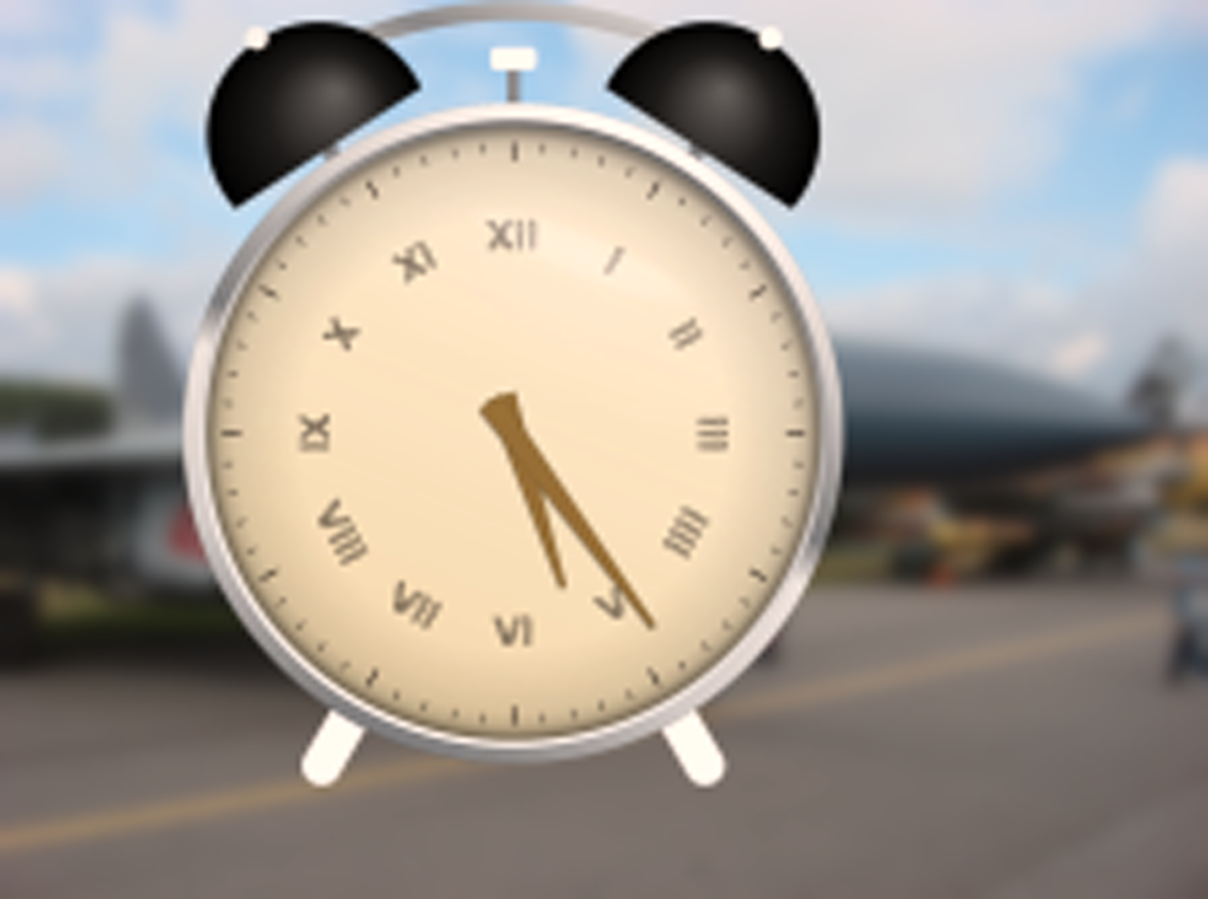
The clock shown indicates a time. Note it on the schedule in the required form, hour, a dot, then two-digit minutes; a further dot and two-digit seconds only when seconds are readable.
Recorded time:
5.24
